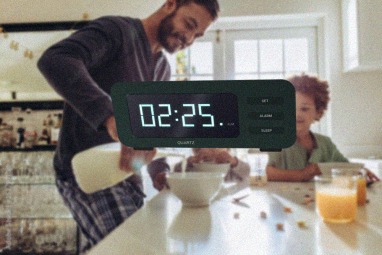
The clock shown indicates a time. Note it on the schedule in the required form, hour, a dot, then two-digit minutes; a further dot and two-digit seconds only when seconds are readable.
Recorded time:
2.25
